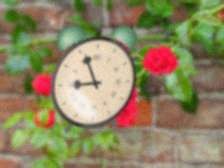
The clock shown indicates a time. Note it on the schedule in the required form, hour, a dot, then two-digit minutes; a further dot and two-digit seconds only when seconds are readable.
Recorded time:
8.56
